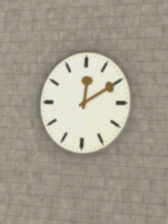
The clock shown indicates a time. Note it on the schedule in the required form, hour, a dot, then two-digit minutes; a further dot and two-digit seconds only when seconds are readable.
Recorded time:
12.10
